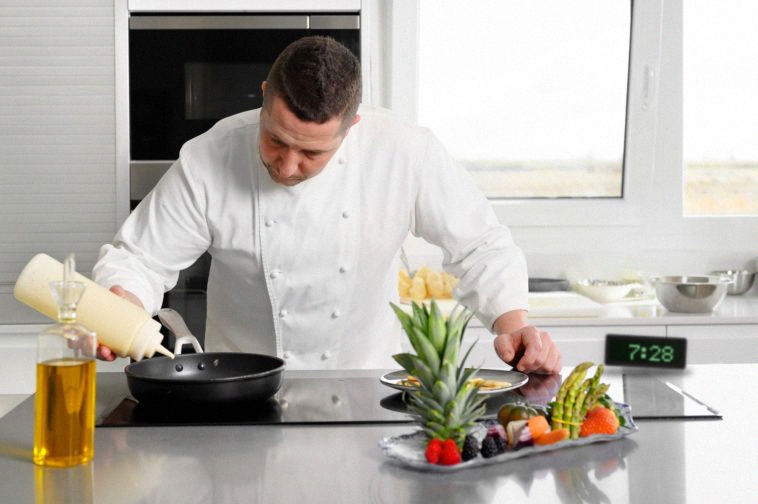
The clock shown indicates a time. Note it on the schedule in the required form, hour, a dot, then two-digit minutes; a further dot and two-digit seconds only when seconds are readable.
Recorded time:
7.28
